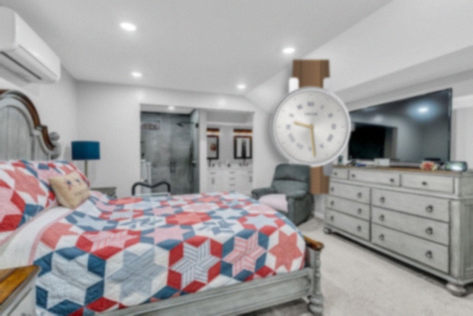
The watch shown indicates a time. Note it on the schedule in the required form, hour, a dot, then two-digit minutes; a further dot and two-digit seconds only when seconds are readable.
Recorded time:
9.29
